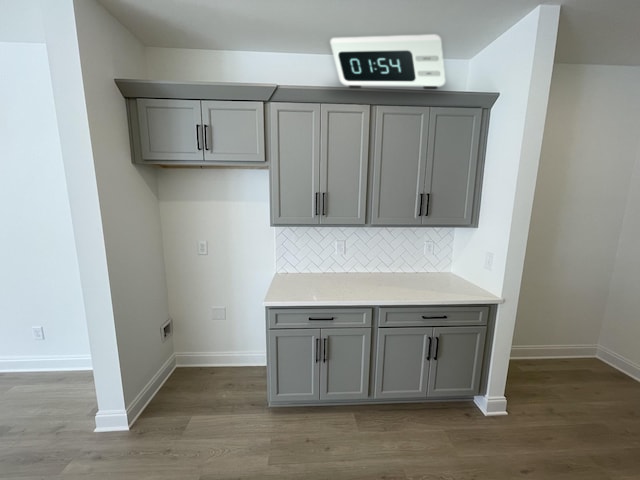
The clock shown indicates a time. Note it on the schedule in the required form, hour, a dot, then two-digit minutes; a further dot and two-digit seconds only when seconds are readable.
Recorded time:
1.54
